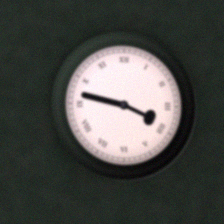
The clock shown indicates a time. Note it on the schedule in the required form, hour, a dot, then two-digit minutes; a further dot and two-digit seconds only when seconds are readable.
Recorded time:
3.47
